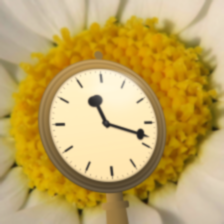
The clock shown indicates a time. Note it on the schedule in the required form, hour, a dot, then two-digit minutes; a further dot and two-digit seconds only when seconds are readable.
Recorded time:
11.18
